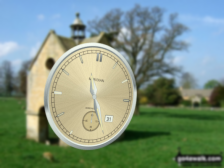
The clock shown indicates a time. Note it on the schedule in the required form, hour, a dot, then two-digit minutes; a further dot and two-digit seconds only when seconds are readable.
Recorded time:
11.26
